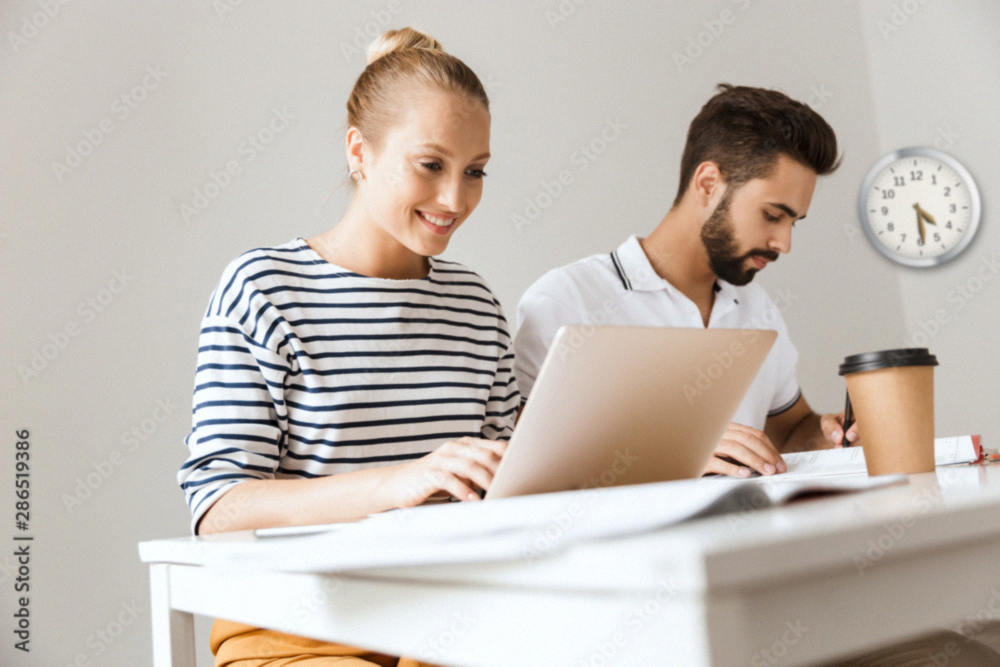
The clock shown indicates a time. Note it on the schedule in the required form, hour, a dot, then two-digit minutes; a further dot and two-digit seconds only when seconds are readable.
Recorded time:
4.29
